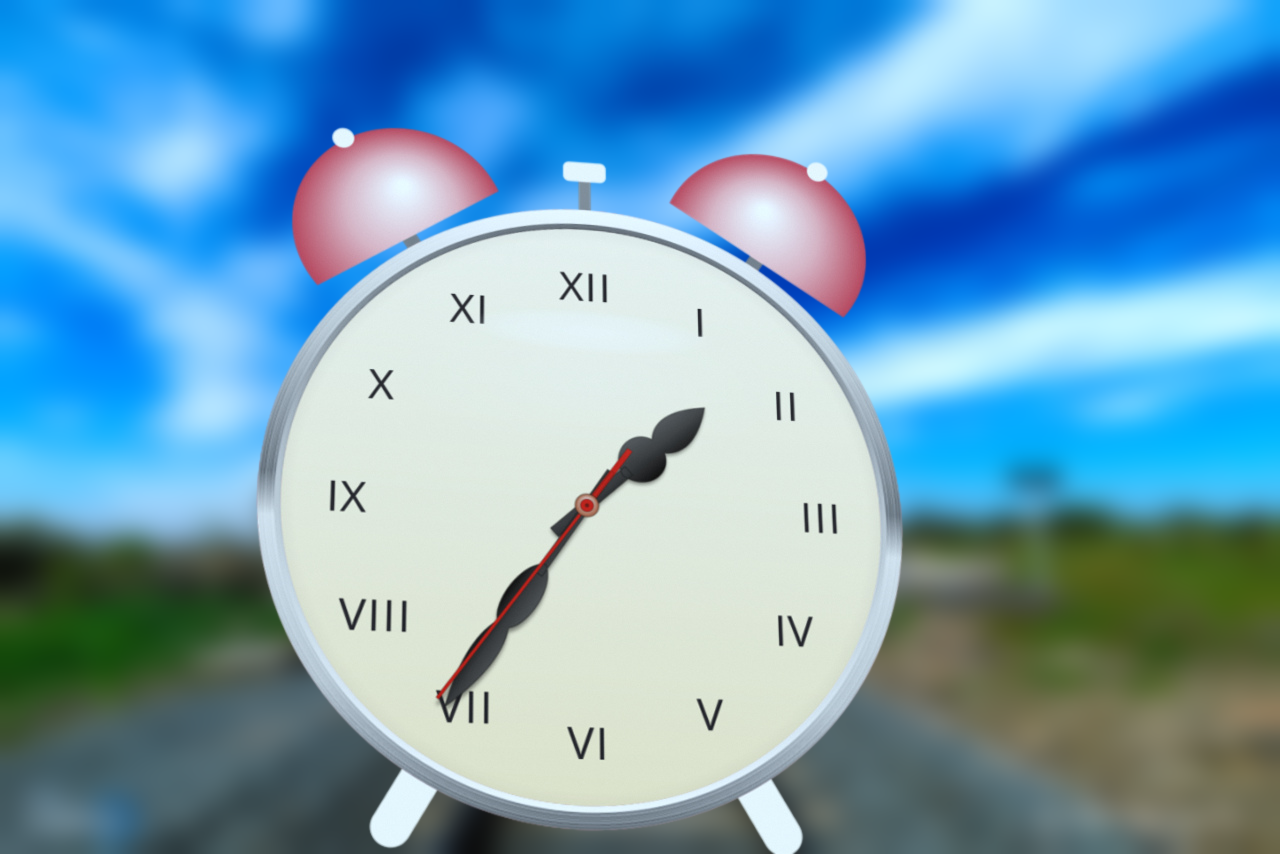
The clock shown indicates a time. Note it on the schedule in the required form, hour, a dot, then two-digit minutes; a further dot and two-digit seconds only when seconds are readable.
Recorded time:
1.35.36
